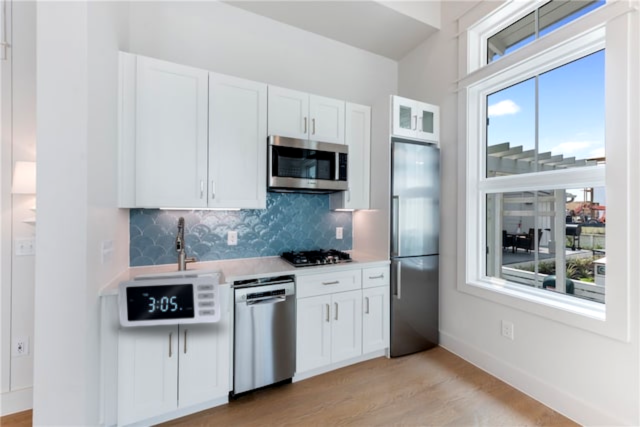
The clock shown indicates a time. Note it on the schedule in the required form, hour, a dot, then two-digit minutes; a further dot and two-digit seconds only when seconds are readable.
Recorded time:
3.05
